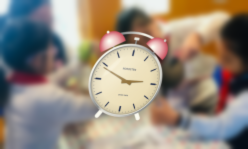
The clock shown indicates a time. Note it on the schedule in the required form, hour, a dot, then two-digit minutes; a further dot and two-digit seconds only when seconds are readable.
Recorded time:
2.49
